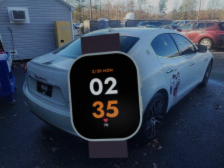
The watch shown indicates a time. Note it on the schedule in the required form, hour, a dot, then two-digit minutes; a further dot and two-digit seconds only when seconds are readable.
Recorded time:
2.35
